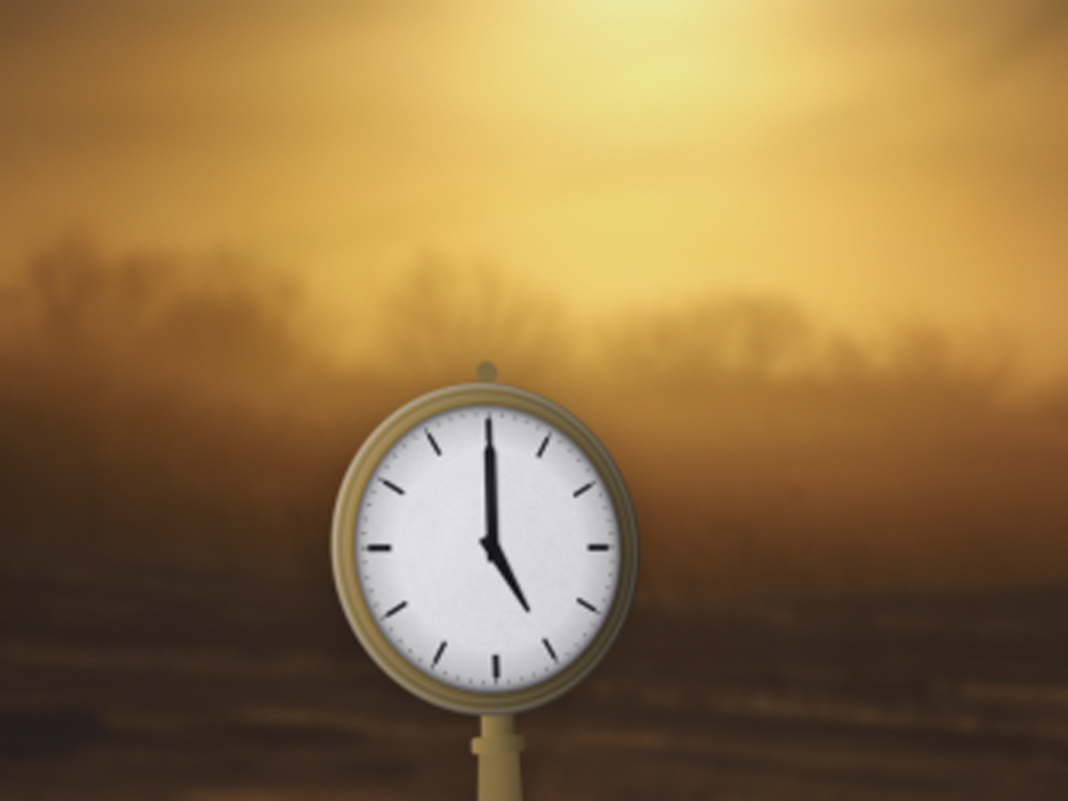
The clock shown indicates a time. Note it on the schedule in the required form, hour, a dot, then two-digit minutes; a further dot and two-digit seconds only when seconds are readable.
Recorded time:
5.00
